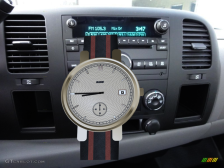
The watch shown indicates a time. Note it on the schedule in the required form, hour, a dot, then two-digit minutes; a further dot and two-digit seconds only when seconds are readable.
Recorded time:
8.45
